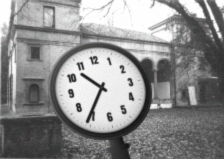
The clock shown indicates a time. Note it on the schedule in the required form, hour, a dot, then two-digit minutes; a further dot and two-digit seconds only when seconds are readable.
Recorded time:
10.36
